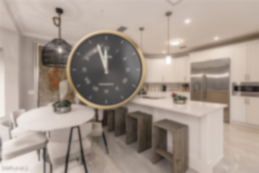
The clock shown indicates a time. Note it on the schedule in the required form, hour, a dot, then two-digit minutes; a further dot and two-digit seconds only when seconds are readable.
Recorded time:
11.57
